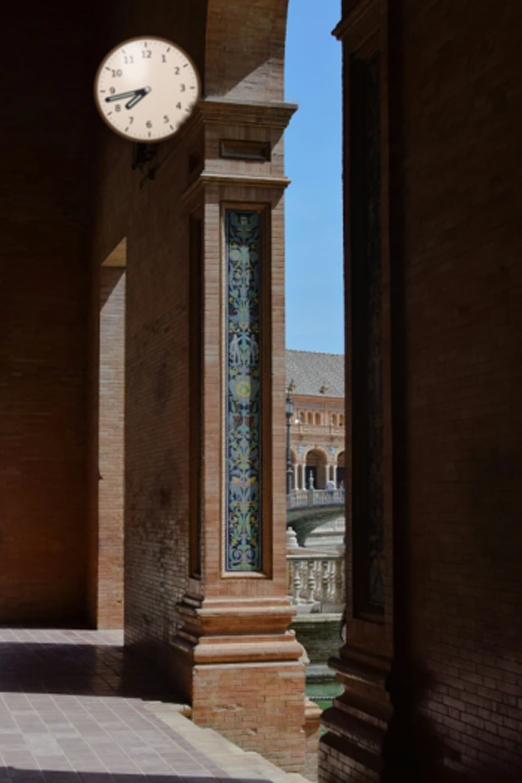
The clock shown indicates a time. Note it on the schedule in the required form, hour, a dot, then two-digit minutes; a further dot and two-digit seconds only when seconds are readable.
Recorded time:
7.43
